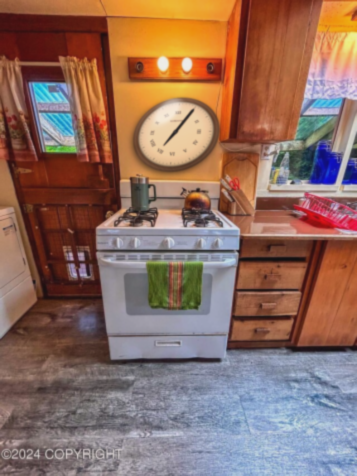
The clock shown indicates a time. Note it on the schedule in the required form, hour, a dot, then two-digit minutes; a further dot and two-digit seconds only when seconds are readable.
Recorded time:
7.05
